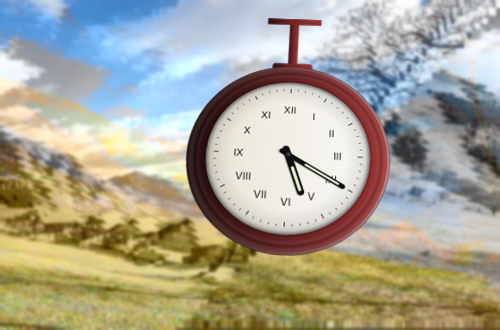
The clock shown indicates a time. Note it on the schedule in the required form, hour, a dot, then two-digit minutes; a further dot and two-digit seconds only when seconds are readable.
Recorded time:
5.20
